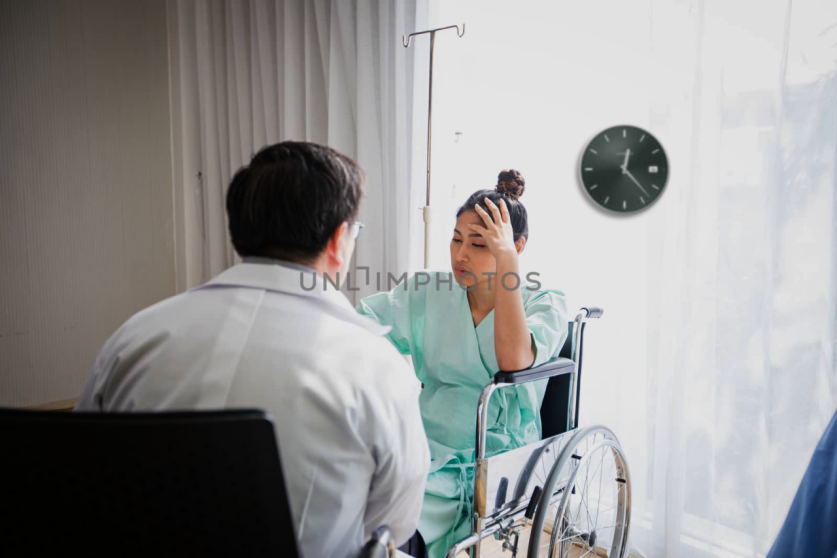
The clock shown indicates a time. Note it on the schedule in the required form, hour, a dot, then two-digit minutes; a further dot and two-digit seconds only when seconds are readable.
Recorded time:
12.23
